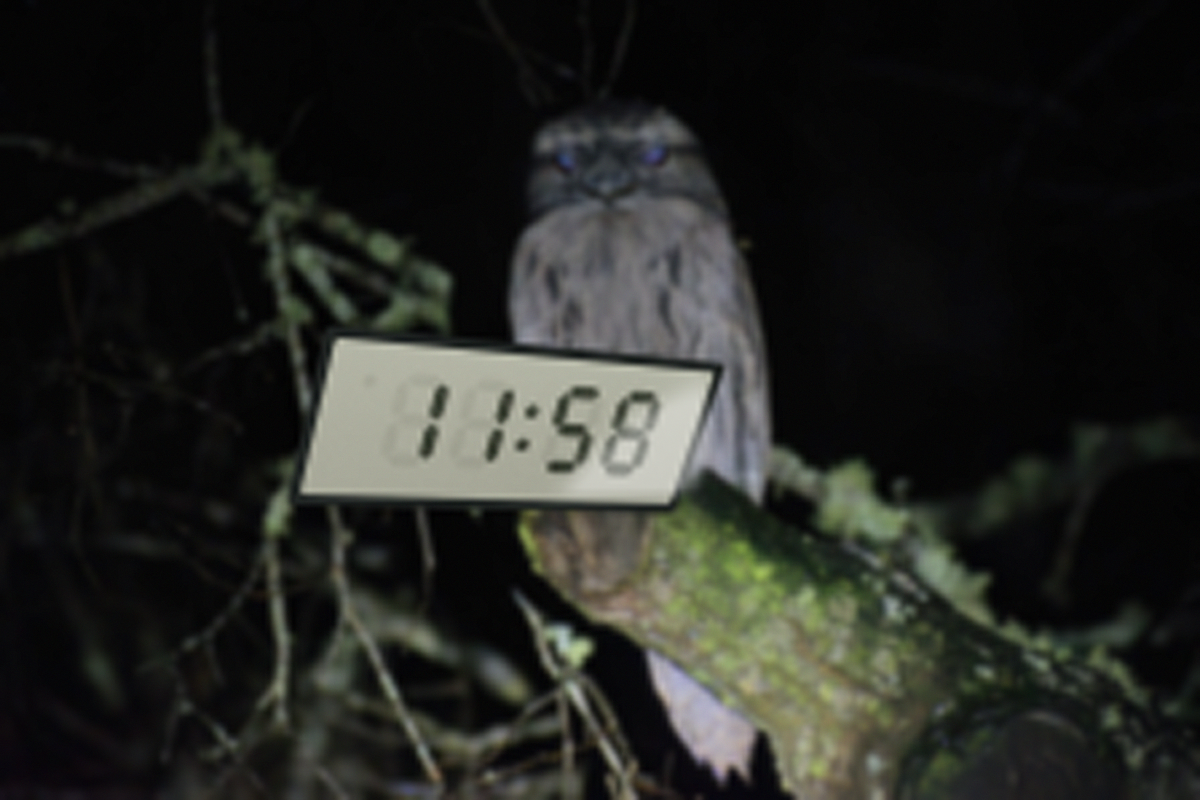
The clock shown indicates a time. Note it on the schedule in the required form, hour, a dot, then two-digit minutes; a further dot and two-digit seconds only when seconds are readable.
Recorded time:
11.58
